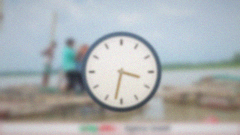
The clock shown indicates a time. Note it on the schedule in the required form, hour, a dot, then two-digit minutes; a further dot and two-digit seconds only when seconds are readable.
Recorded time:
3.32
